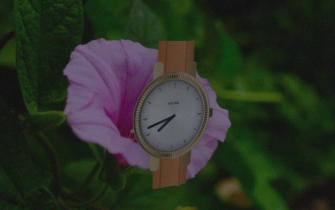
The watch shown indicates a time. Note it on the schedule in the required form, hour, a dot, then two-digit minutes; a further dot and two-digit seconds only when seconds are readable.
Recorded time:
7.42
